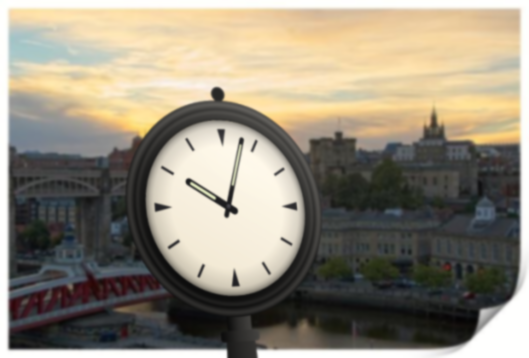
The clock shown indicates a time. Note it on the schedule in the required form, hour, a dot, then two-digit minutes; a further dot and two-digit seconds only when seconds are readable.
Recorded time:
10.03
